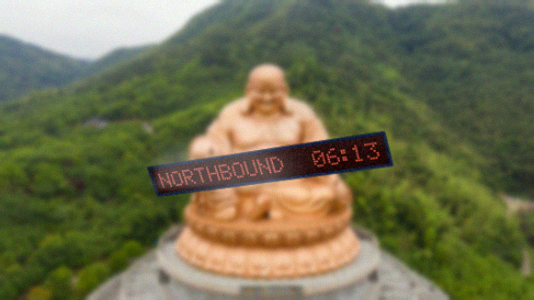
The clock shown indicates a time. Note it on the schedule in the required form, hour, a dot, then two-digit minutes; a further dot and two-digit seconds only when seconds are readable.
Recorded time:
6.13
